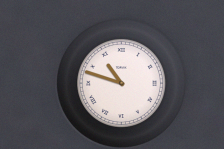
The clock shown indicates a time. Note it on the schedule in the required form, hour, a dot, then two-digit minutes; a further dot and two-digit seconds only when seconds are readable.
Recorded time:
10.48
